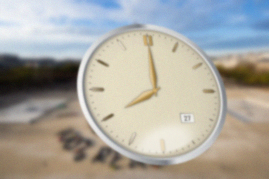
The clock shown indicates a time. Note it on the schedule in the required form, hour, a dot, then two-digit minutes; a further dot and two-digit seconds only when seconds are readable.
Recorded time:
8.00
